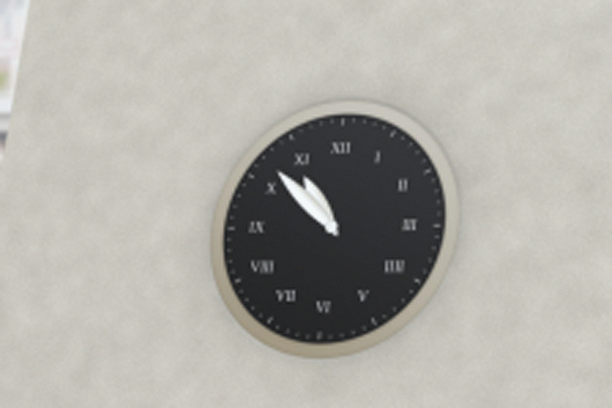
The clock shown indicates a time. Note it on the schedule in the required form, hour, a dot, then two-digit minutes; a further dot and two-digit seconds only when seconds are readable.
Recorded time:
10.52
